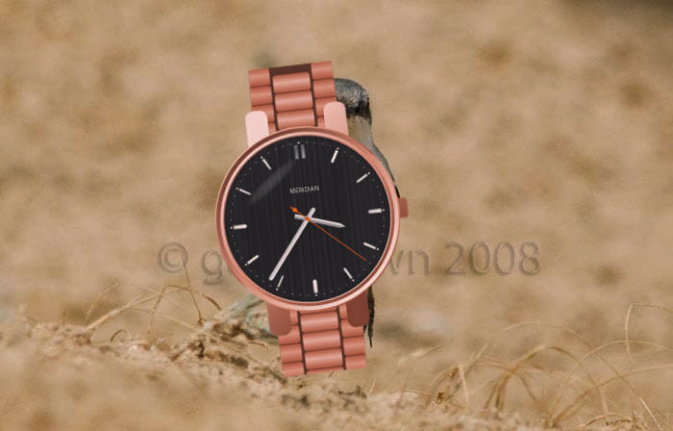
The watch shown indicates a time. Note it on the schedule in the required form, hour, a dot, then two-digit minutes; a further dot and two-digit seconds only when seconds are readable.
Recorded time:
3.36.22
